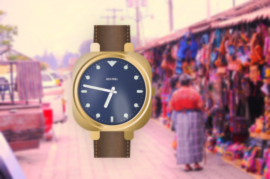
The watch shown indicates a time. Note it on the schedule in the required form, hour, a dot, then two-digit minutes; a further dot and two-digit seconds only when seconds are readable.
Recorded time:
6.47
